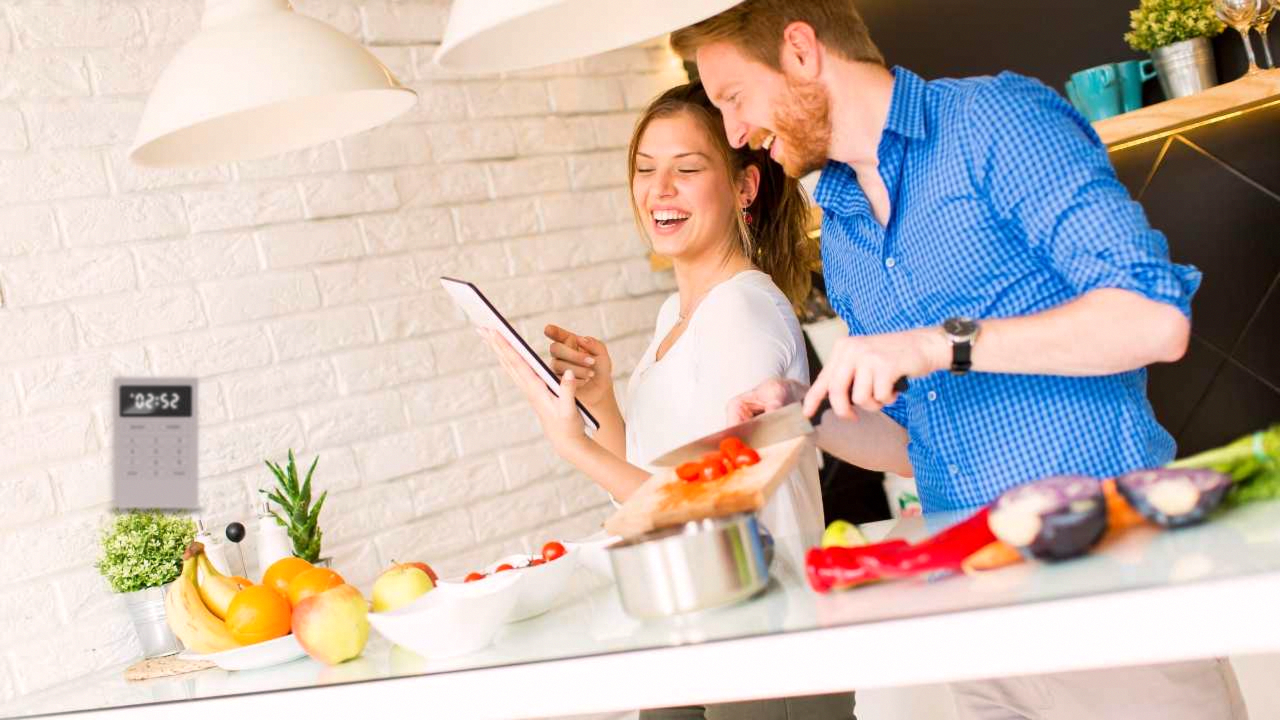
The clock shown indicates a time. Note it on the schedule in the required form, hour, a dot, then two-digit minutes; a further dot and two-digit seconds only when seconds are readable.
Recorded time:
2.52
